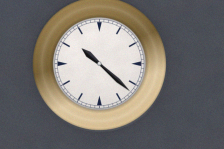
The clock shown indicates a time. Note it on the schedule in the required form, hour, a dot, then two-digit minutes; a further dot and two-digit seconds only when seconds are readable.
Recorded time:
10.22
